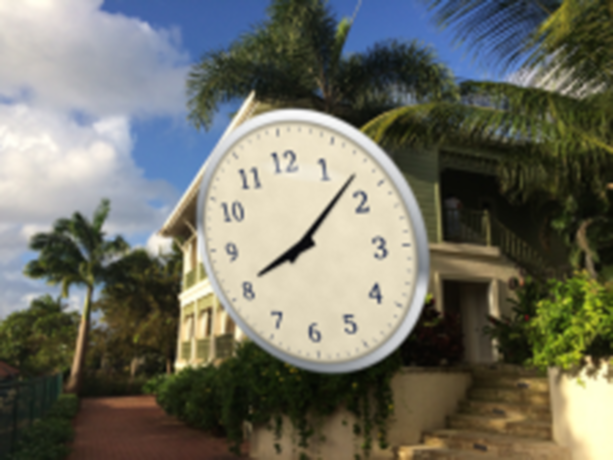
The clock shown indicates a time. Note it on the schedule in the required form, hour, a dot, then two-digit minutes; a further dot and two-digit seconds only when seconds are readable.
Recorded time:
8.08
